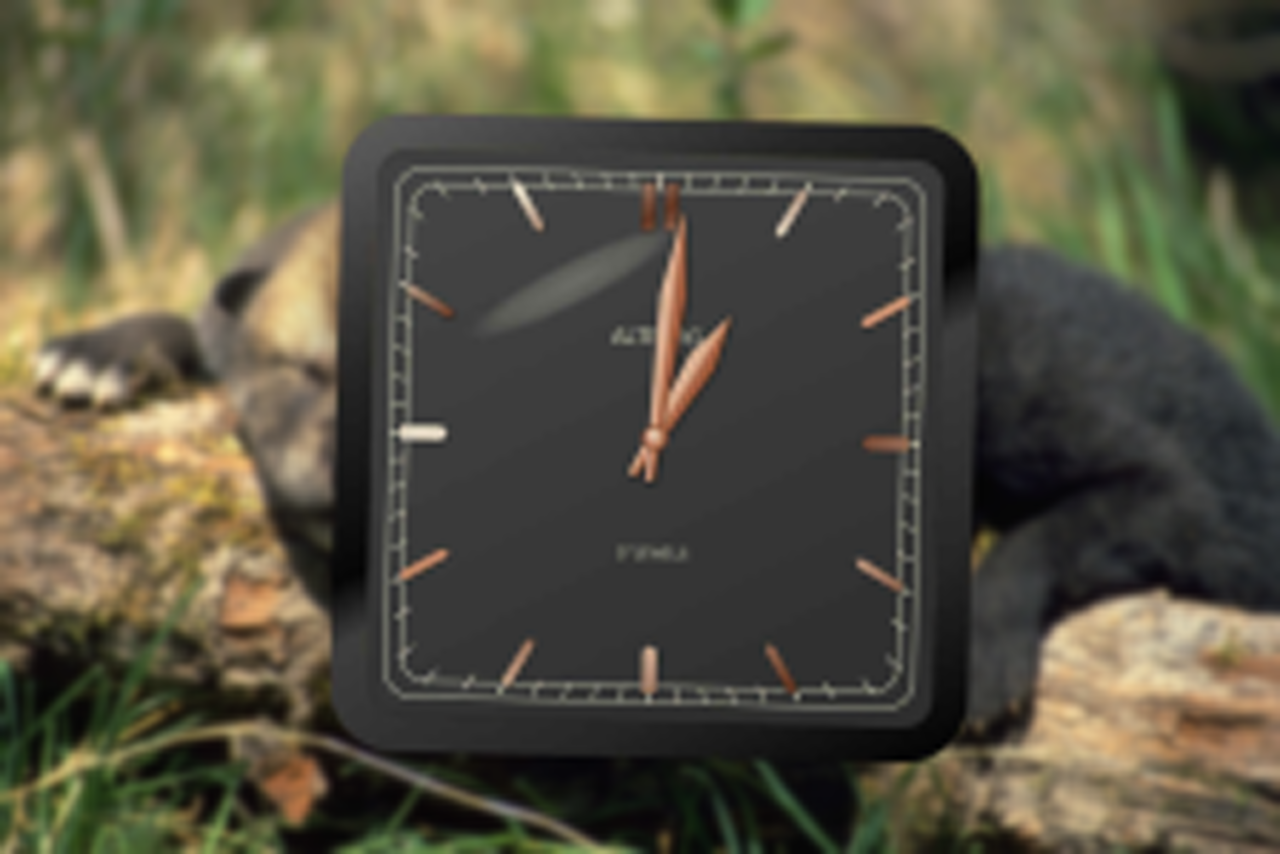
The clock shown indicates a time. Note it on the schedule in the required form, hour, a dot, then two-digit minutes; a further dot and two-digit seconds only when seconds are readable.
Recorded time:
1.01
